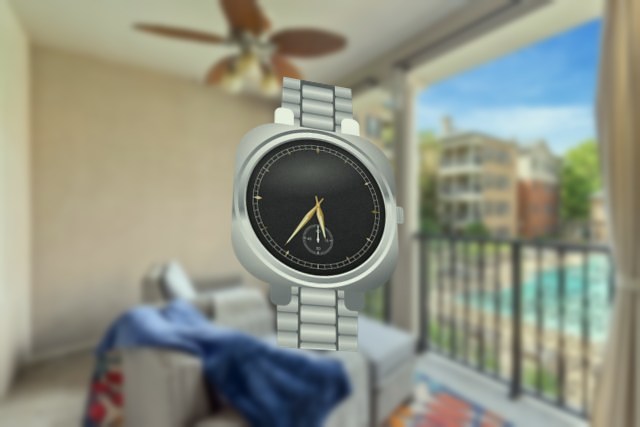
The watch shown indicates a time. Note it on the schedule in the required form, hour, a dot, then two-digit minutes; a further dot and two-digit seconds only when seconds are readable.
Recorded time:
5.36
